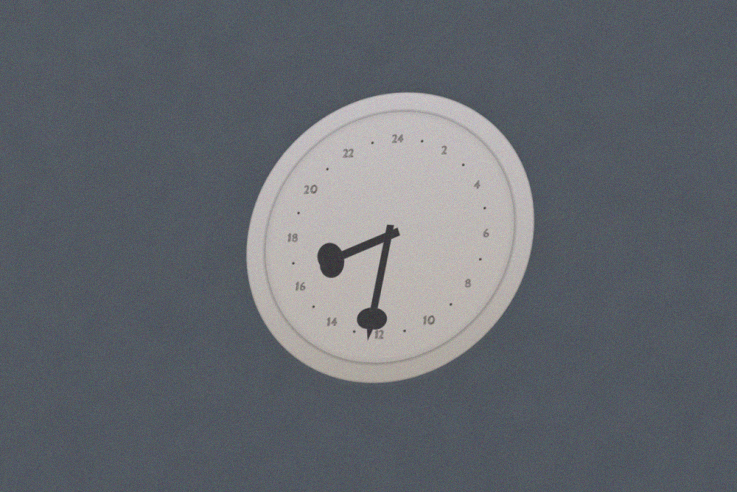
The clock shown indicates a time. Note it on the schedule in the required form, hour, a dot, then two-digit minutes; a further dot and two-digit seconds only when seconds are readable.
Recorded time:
16.31
